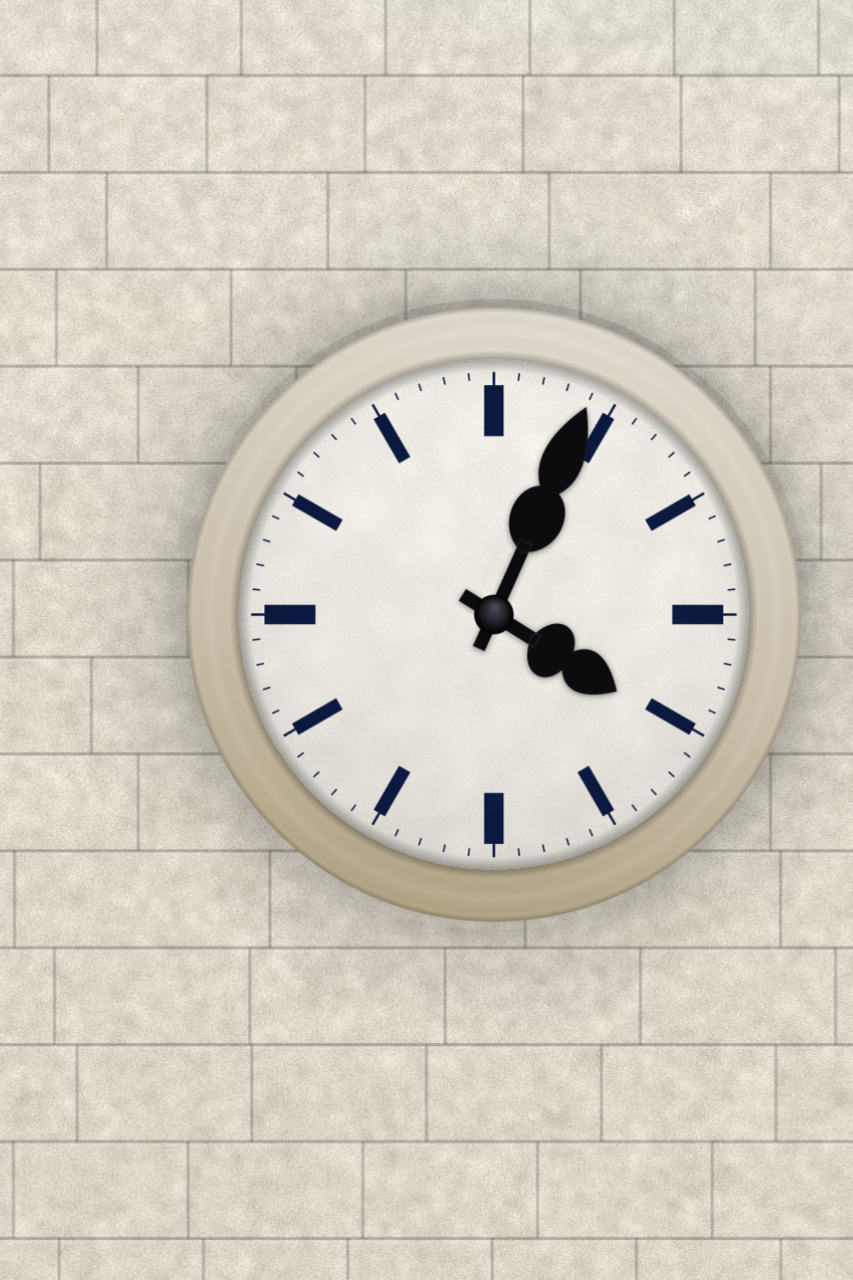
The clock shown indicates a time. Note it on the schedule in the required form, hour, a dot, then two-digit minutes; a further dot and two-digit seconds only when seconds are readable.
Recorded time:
4.04
